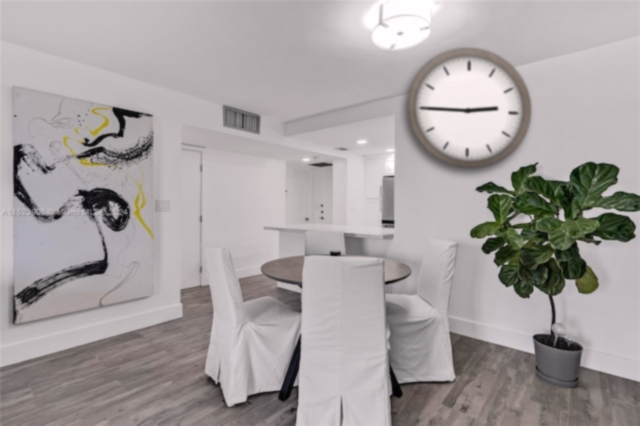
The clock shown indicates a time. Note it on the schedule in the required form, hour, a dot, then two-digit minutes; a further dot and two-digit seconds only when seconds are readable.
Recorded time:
2.45
